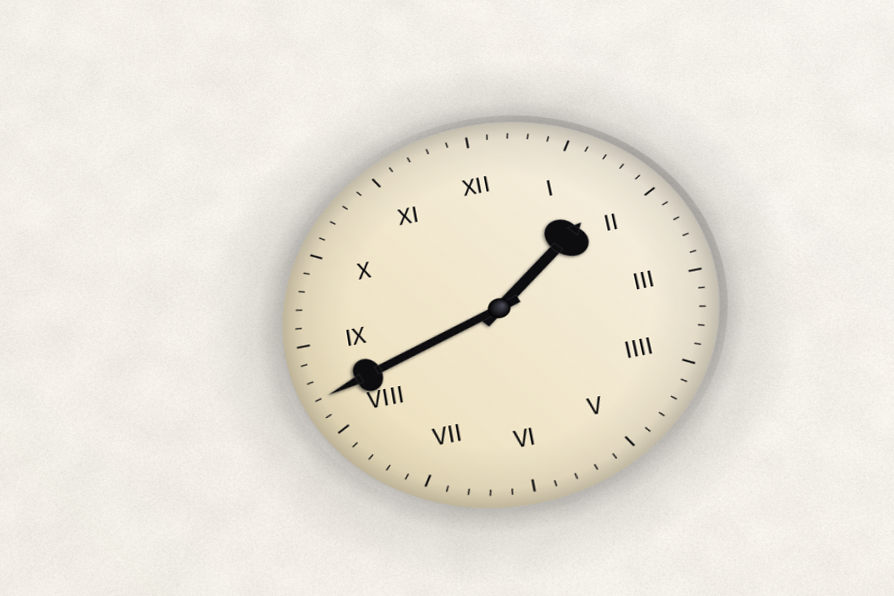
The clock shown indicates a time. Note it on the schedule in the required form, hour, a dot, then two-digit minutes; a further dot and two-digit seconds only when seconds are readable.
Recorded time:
1.42
